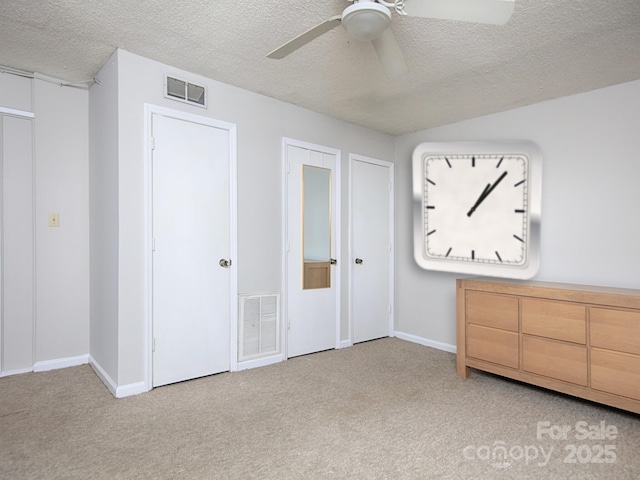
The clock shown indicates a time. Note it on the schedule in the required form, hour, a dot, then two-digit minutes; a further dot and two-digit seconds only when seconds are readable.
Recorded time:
1.07
